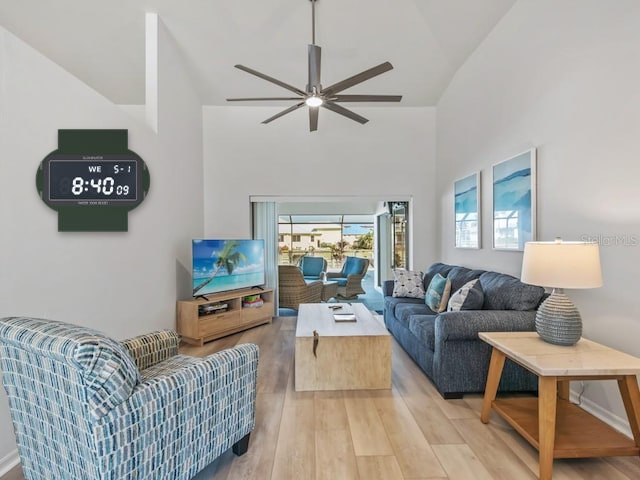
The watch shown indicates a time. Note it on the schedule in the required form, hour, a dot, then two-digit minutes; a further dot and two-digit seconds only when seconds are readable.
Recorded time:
8.40.09
